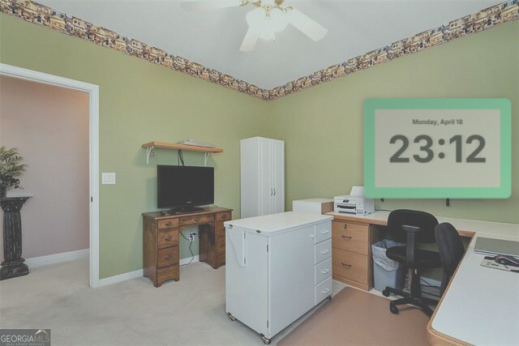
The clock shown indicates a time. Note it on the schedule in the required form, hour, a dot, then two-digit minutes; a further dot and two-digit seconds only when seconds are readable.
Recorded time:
23.12
